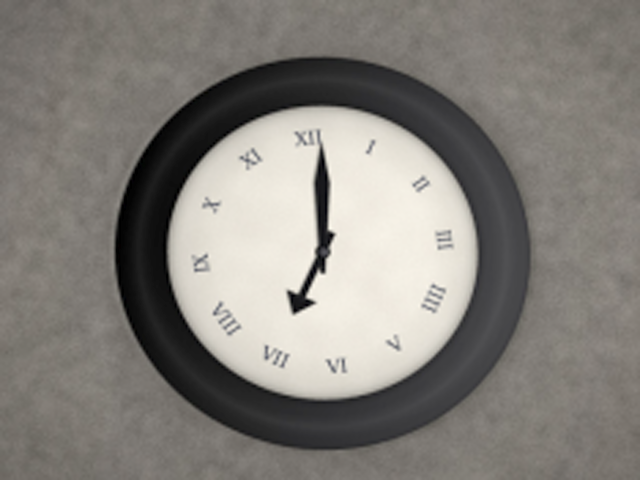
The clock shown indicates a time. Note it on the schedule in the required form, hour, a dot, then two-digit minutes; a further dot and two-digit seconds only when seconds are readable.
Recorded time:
7.01
